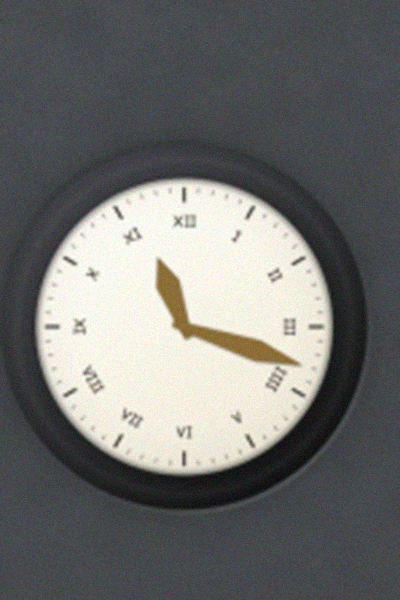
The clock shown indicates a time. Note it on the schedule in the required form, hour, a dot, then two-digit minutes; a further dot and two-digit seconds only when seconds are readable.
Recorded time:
11.18
